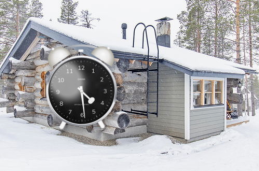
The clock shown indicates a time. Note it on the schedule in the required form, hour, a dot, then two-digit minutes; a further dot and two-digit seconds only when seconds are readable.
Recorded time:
4.29
